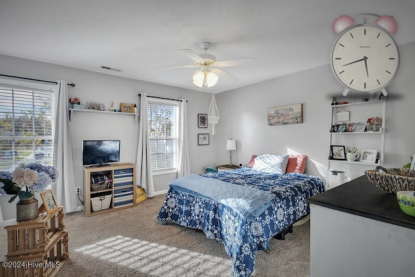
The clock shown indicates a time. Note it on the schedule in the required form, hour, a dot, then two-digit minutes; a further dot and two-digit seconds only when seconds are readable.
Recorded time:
5.42
